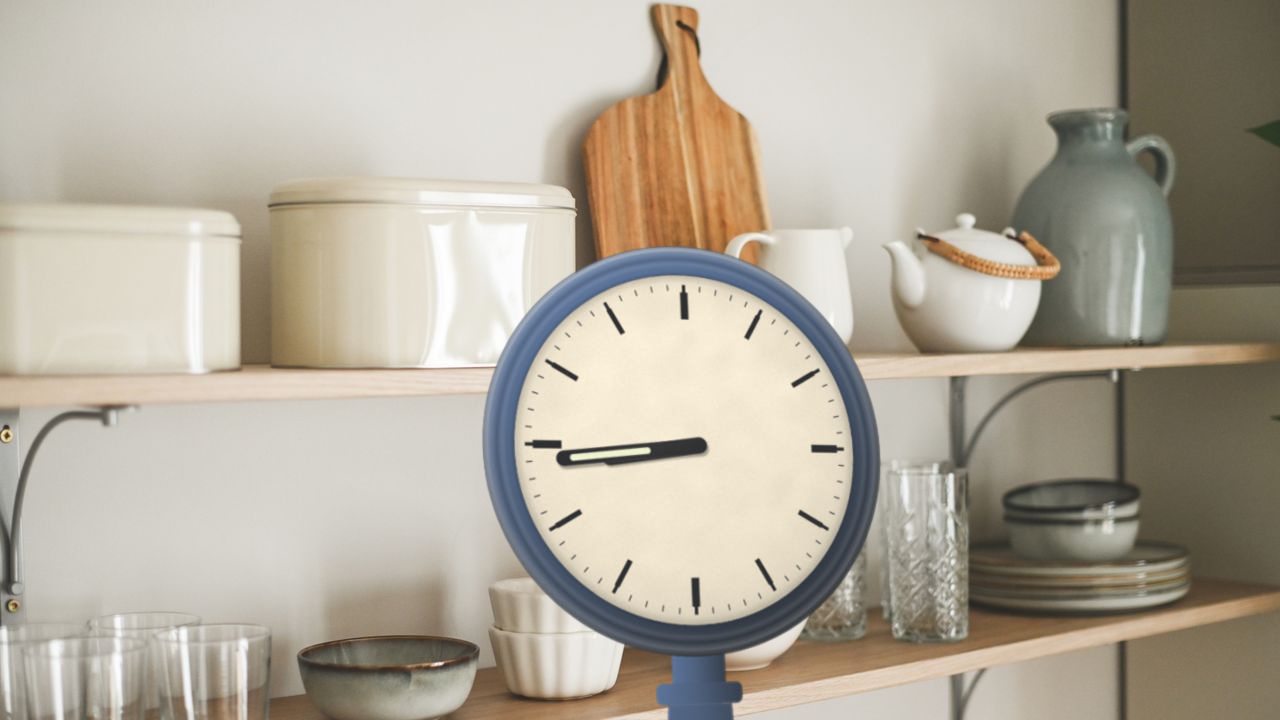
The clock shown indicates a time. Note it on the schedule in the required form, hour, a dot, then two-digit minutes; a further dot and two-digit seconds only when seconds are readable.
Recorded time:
8.44
